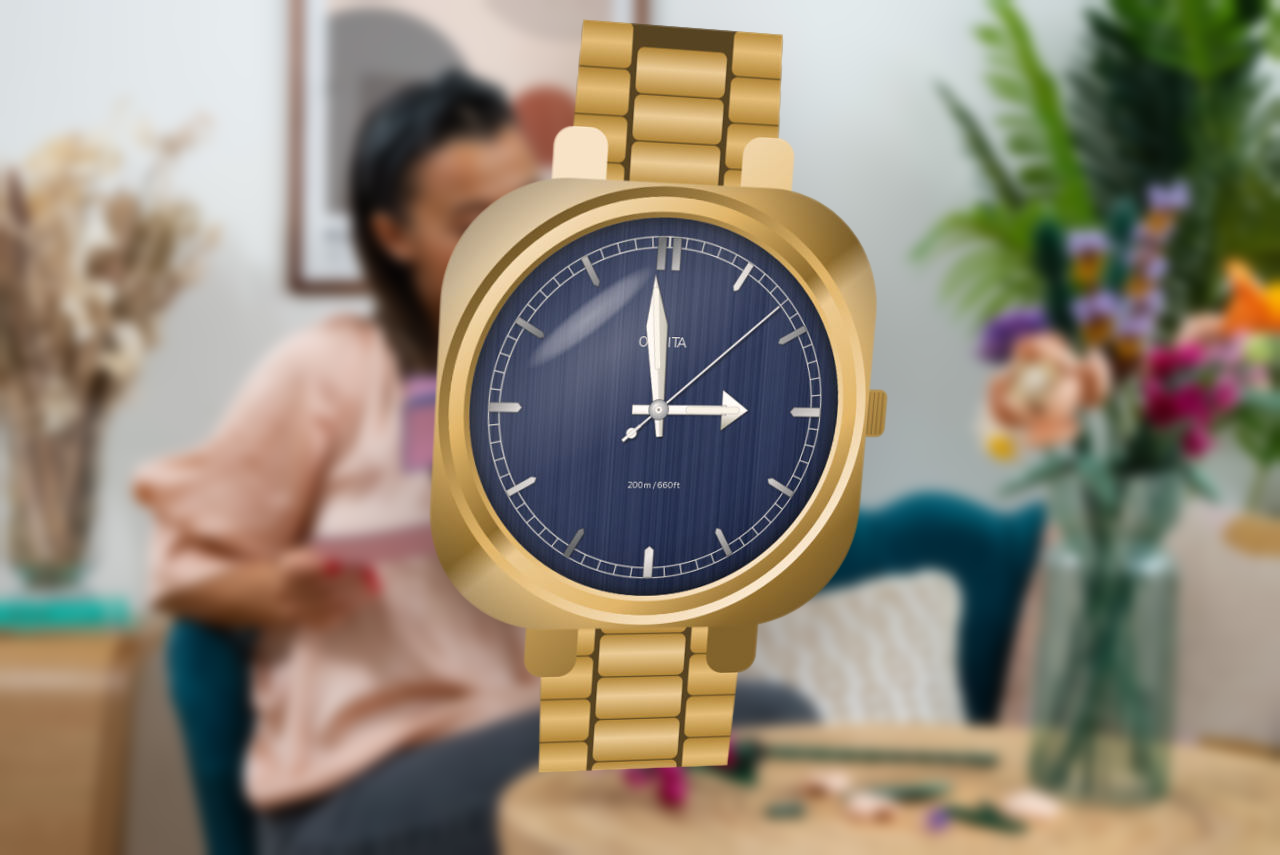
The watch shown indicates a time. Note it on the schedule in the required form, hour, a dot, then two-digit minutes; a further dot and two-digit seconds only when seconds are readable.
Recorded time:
2.59.08
